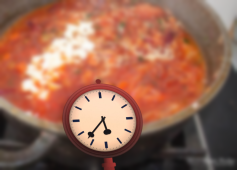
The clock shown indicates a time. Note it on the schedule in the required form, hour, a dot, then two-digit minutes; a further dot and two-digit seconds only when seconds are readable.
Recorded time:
5.37
